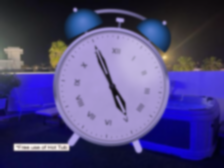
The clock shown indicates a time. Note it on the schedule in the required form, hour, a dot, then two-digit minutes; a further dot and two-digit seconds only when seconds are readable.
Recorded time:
4.55
